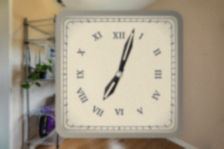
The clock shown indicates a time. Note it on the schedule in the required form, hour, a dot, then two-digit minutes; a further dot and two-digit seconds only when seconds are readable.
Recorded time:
7.03
